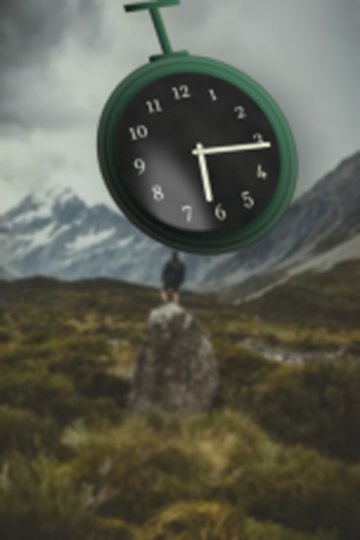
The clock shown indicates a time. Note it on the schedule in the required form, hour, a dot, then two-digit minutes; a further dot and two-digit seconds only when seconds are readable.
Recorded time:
6.16
